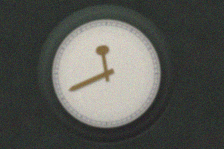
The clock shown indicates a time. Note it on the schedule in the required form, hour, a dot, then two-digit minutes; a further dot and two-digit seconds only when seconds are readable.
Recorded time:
11.41
